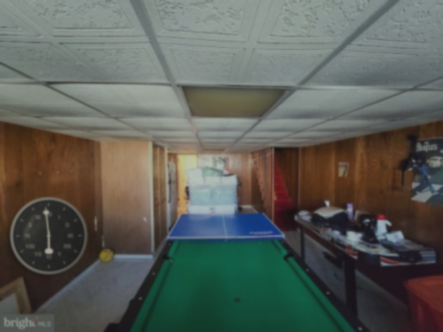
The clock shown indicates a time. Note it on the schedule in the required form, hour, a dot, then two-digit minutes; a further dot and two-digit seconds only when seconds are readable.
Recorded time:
5.59
